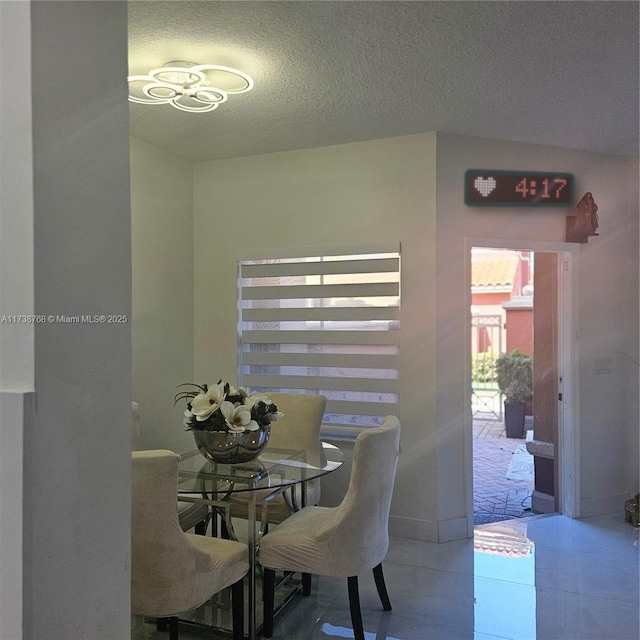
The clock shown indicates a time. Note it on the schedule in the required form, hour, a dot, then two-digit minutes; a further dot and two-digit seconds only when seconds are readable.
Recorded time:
4.17
